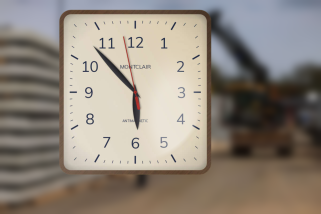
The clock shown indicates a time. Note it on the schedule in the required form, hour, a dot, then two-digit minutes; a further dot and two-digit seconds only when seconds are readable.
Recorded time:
5.52.58
